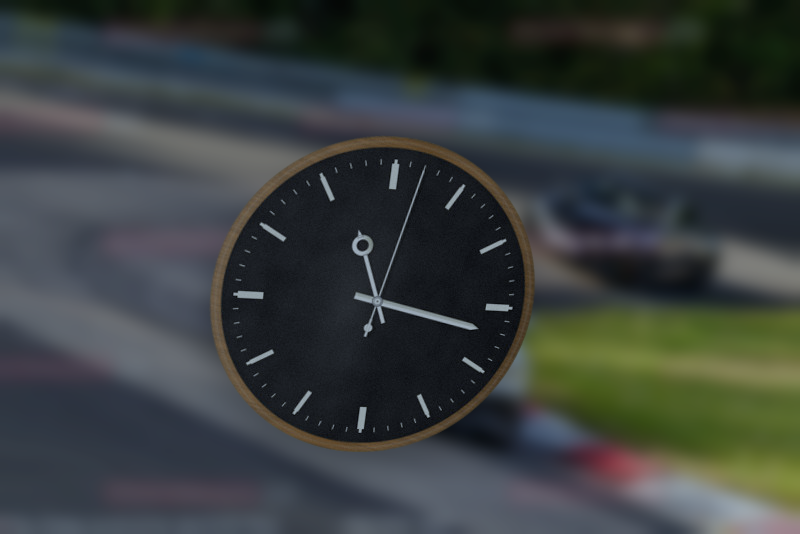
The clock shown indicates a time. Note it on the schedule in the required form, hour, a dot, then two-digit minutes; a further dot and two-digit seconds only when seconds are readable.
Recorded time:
11.17.02
